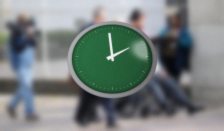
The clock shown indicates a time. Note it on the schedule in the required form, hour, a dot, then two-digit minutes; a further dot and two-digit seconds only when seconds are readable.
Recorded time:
1.59
